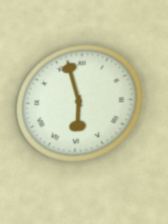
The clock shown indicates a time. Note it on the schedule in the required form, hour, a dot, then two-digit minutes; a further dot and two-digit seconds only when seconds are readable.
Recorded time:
5.57
